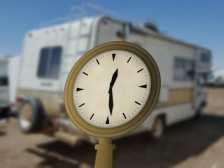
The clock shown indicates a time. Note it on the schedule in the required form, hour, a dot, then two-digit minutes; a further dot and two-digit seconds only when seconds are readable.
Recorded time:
12.29
